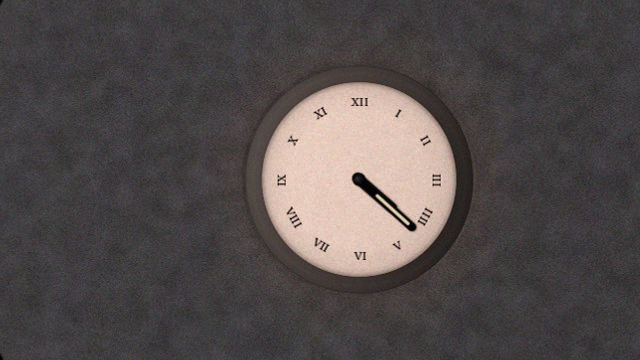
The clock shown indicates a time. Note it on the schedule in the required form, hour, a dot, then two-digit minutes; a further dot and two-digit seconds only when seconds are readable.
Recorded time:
4.22
